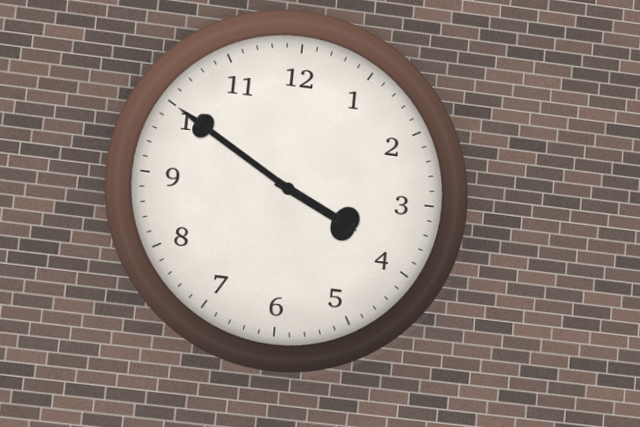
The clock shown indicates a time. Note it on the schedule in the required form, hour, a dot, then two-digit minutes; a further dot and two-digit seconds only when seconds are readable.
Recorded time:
3.50
